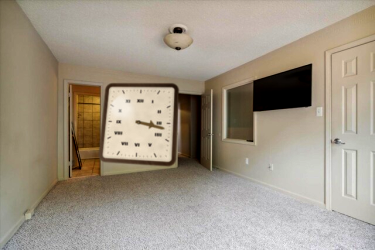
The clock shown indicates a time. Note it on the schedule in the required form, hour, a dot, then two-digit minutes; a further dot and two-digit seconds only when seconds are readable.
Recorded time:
3.17
